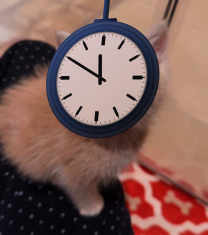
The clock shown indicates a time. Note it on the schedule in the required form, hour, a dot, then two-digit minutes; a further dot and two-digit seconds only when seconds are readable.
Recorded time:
11.50
